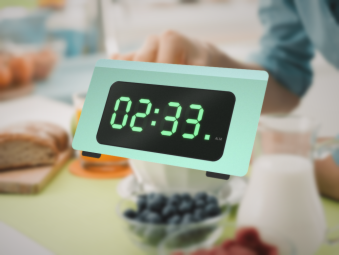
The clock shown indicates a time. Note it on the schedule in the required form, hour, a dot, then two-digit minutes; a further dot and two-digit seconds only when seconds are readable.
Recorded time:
2.33
